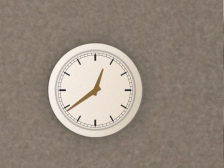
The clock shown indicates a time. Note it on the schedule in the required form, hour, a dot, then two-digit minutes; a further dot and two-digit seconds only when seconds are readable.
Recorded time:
12.39
